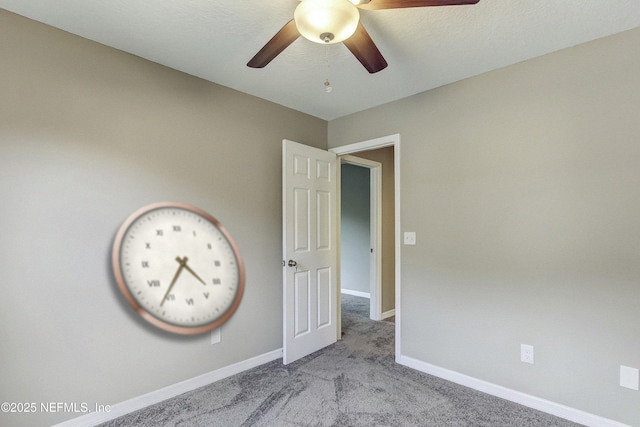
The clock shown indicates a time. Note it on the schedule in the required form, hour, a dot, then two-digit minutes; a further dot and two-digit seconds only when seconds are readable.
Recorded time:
4.36
